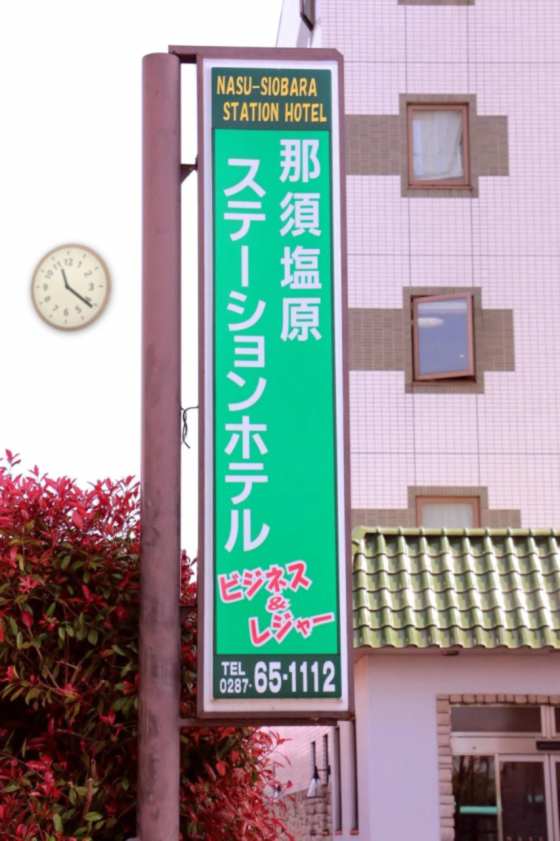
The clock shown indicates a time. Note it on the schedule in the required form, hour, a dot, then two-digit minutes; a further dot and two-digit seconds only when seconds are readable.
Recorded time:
11.21
